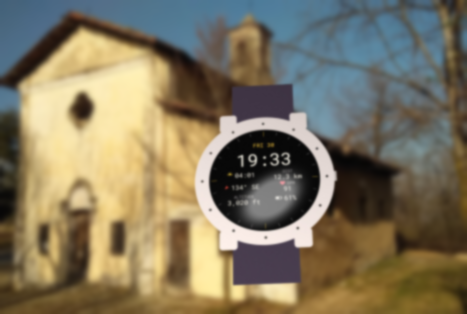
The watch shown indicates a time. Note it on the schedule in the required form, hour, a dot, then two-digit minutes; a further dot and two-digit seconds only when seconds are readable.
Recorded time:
19.33
